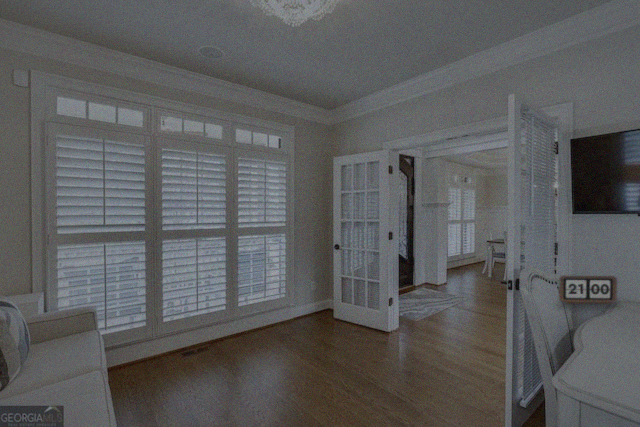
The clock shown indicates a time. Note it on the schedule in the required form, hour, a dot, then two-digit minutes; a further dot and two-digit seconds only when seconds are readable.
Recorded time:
21.00
